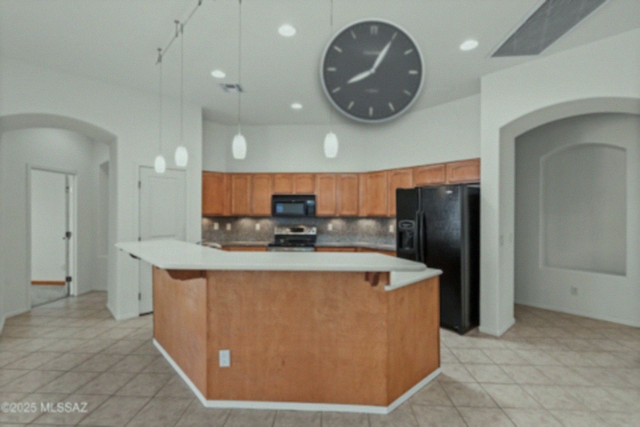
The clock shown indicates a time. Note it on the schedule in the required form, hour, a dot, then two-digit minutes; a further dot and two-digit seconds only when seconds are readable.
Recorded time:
8.05
